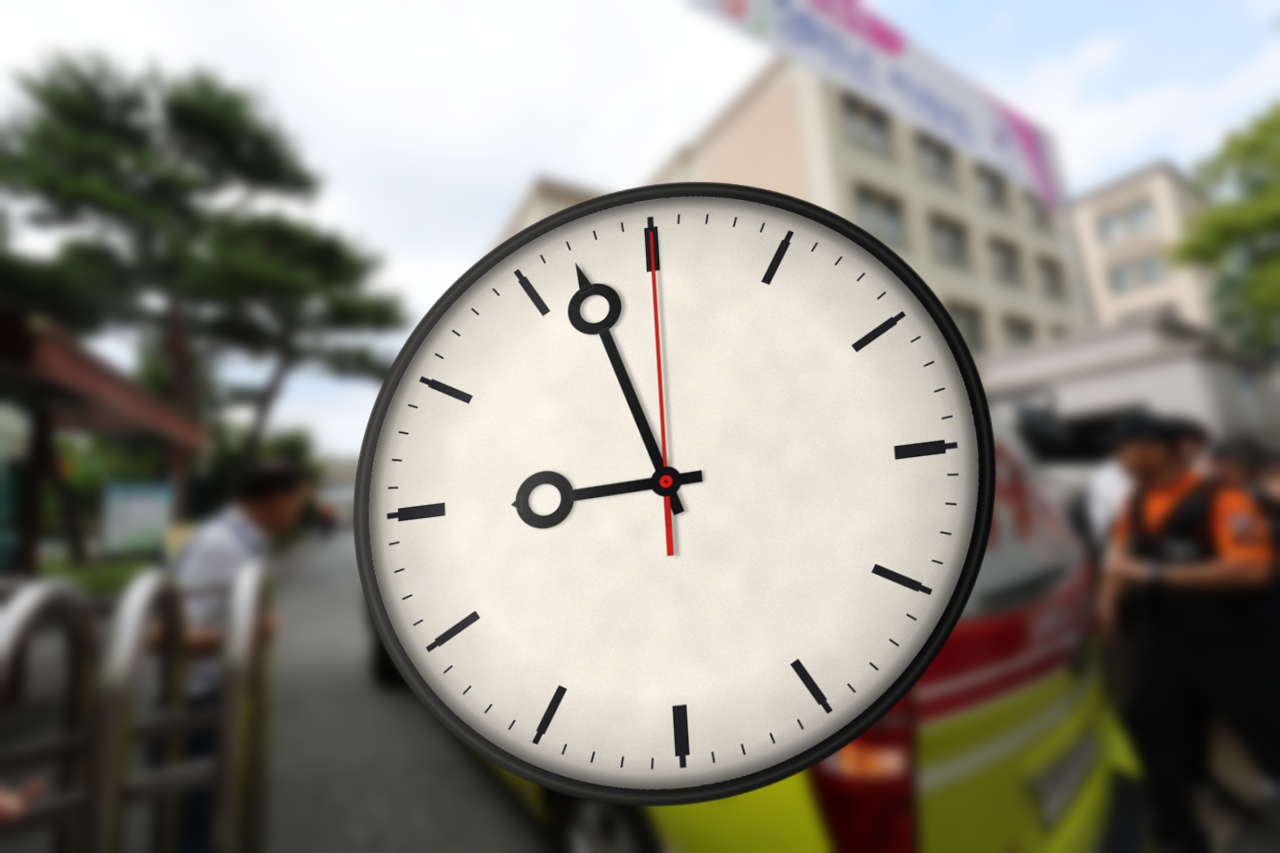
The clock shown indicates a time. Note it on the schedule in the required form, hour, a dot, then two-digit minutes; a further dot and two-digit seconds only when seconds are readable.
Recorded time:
8.57.00
